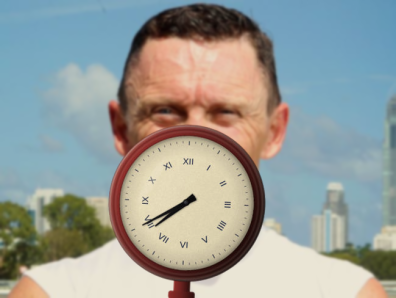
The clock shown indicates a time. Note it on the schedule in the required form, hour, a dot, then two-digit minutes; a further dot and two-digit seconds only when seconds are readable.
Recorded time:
7.40
